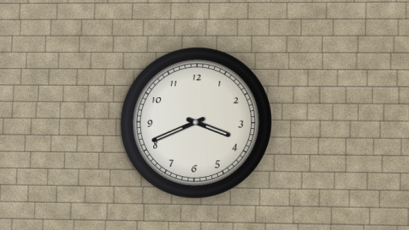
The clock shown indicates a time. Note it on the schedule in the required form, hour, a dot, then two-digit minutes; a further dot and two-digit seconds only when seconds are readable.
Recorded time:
3.41
